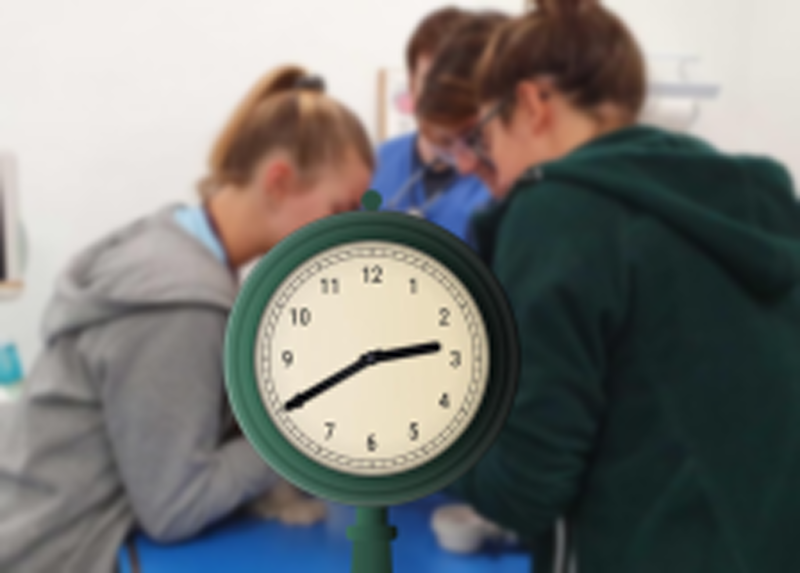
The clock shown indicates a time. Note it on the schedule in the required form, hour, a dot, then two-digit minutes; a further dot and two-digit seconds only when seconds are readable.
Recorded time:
2.40
